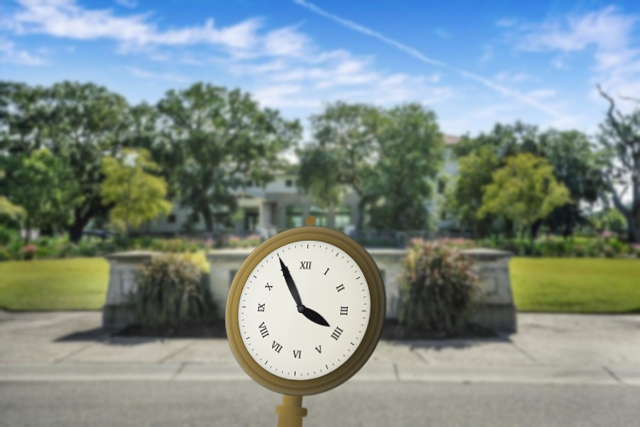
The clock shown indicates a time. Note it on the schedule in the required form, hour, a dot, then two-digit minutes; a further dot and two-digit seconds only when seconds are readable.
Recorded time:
3.55
